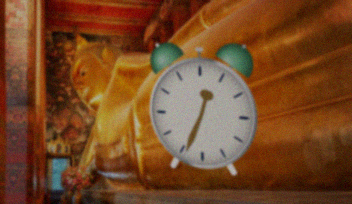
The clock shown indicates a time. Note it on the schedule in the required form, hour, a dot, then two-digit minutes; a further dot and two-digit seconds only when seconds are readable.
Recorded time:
12.34
